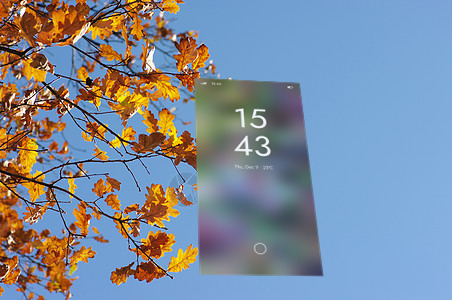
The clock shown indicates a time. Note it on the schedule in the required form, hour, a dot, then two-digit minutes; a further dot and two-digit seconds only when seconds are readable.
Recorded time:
15.43
